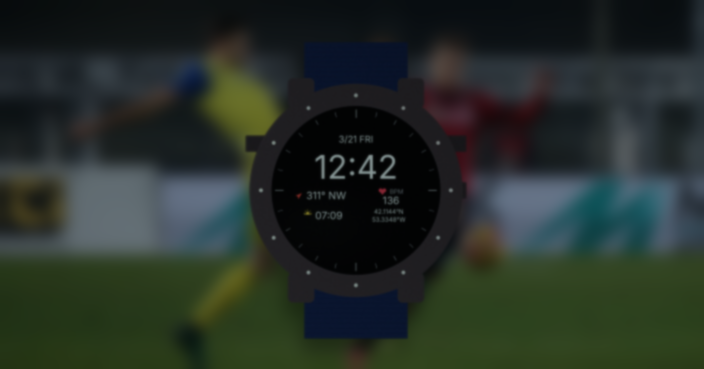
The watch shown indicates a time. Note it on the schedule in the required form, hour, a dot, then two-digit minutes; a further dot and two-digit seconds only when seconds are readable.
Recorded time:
12.42
